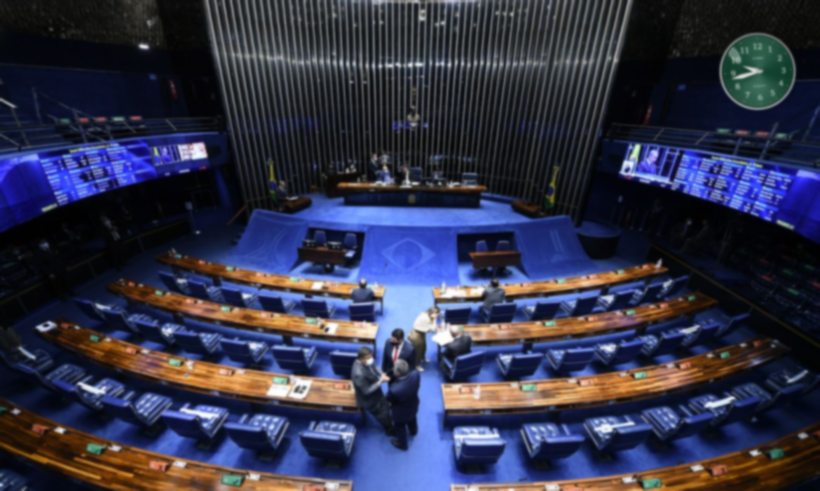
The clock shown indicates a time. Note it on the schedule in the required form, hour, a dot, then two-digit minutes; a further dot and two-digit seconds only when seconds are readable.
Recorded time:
9.43
